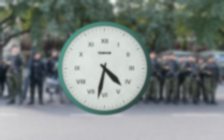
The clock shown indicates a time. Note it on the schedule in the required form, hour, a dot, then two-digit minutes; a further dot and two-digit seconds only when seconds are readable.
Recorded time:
4.32
